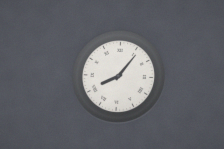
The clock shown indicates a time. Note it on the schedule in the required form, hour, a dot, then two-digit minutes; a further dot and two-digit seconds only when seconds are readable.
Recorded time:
8.06
